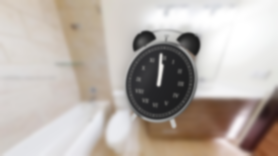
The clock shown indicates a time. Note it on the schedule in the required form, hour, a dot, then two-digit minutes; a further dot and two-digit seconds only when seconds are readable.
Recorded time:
11.59
